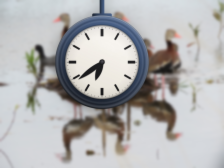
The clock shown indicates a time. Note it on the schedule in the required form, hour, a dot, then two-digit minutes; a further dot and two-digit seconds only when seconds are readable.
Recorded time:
6.39
